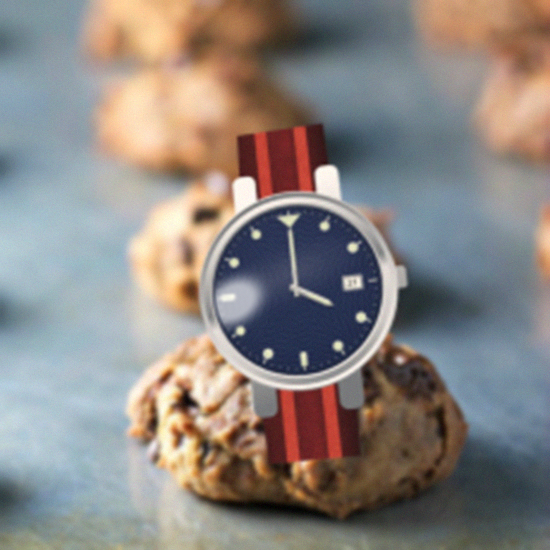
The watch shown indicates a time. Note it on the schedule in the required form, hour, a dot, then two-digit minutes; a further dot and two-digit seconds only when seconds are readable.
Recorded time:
4.00
